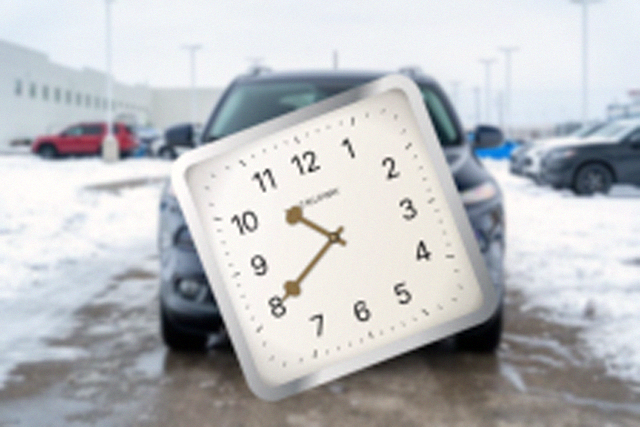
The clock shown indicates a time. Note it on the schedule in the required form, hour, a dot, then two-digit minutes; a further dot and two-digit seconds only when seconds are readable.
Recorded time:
10.40
